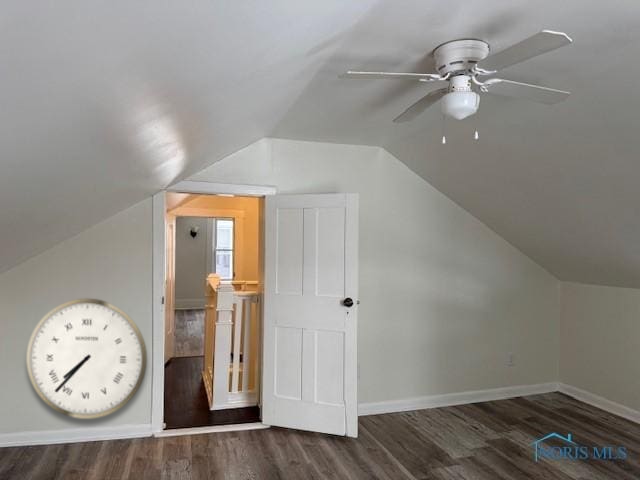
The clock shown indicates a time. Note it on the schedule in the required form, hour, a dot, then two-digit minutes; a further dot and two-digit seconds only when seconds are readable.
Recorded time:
7.37
